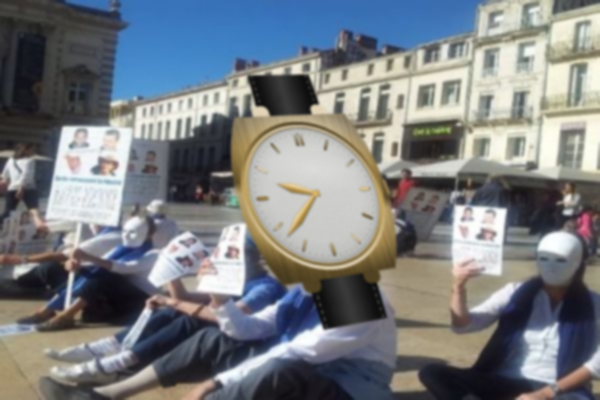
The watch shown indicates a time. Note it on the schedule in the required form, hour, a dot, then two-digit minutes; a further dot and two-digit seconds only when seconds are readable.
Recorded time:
9.38
